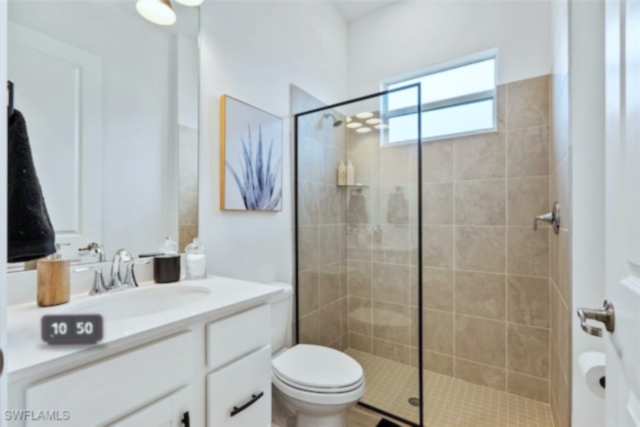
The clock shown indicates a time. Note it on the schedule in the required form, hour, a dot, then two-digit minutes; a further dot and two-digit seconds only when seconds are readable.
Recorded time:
10.50
